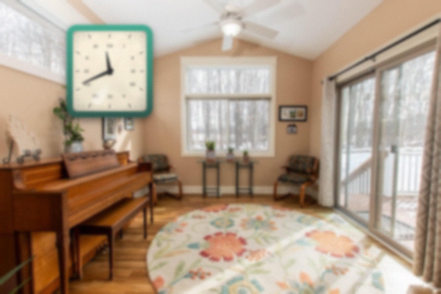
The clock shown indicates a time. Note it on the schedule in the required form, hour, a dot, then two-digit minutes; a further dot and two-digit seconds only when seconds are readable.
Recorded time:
11.41
